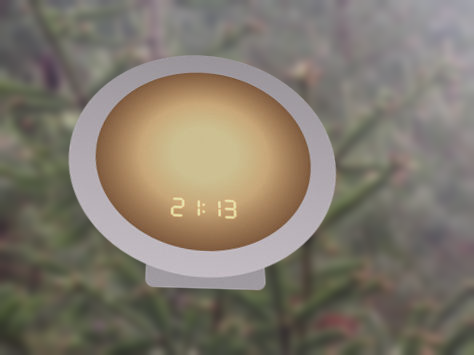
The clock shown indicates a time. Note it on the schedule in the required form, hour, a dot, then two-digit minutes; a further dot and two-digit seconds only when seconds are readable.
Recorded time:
21.13
